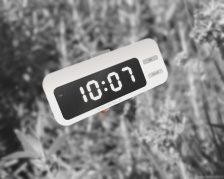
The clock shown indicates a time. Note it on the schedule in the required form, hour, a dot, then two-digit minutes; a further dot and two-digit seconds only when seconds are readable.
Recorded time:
10.07
